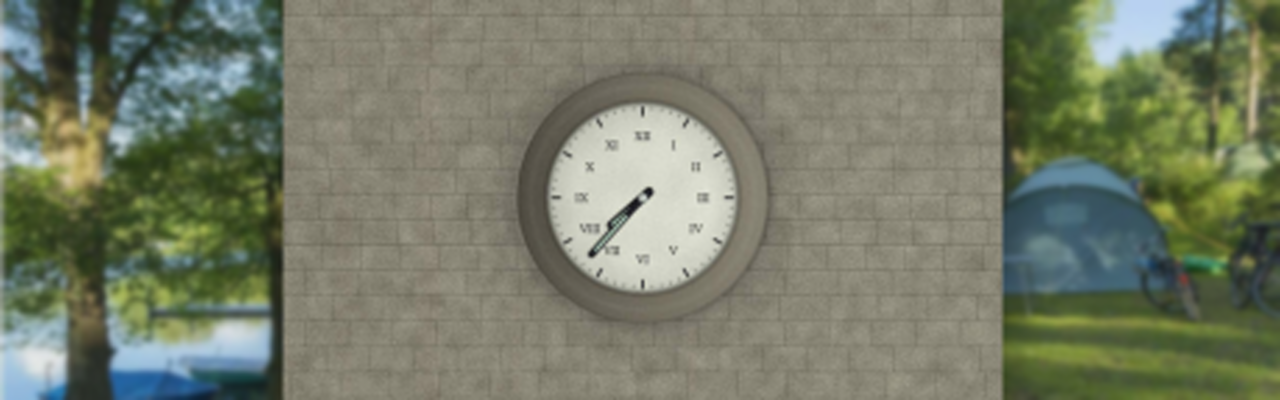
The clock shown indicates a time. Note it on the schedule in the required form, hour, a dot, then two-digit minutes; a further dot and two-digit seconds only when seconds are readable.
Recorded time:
7.37
